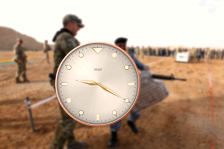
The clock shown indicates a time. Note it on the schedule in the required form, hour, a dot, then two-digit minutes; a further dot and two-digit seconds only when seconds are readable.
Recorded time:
9.20
